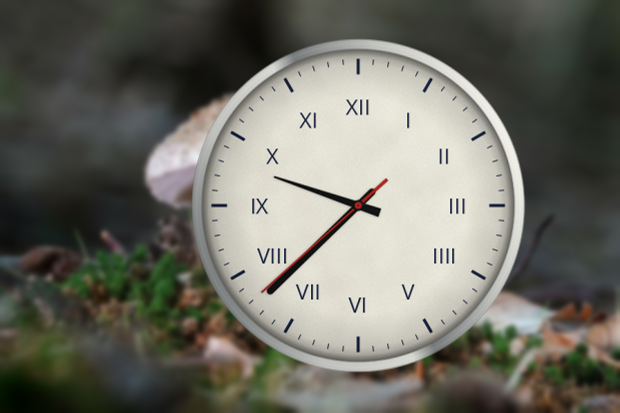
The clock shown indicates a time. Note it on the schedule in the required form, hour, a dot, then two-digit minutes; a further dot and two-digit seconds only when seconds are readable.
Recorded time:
9.37.38
